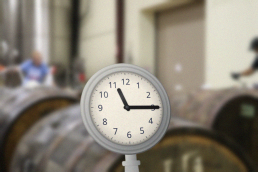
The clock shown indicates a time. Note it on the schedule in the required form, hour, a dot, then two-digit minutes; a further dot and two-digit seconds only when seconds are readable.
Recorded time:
11.15
